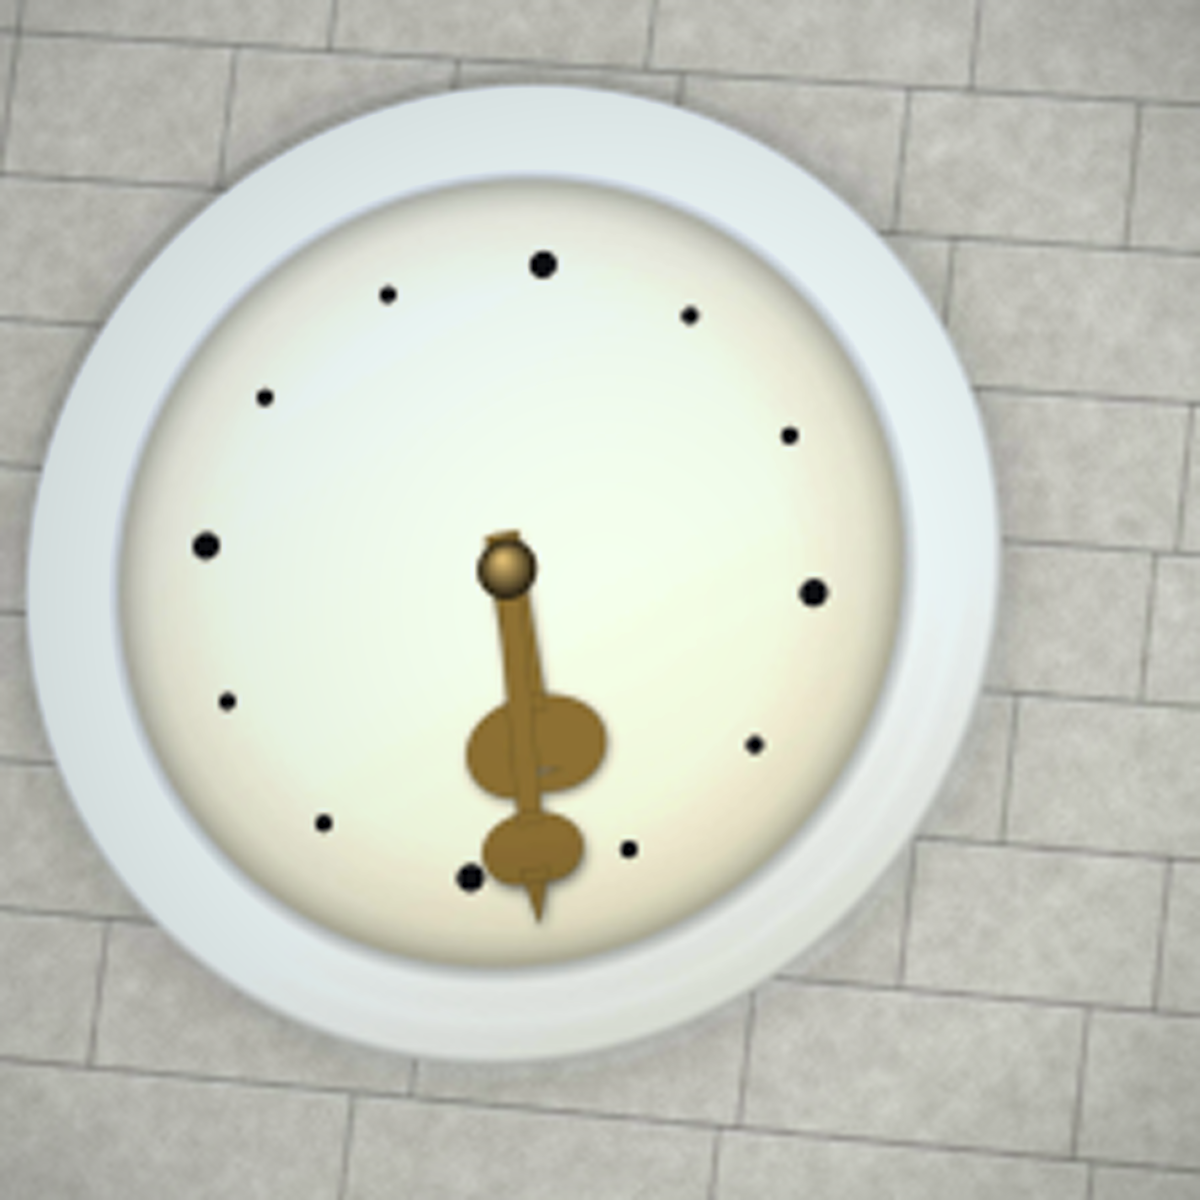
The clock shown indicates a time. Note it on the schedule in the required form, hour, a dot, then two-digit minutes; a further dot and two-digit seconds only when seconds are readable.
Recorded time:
5.28
